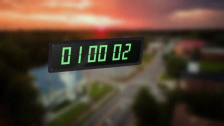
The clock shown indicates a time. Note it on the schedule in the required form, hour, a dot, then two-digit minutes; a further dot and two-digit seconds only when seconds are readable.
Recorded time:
1.00.02
